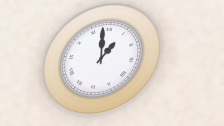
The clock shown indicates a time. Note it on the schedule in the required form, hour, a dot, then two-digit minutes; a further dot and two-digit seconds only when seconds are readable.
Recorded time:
12.58
